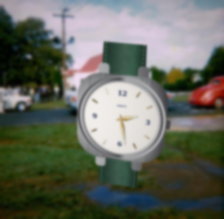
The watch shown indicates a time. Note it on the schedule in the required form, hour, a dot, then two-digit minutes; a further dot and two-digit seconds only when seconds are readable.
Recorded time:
2.28
